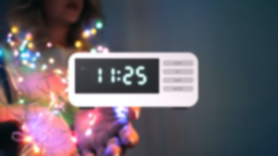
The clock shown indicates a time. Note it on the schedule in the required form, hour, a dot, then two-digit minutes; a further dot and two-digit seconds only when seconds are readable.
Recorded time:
11.25
